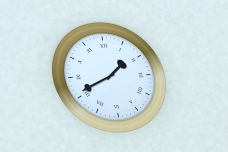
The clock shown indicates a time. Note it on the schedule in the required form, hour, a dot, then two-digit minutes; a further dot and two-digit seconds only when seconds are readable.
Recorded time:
1.41
